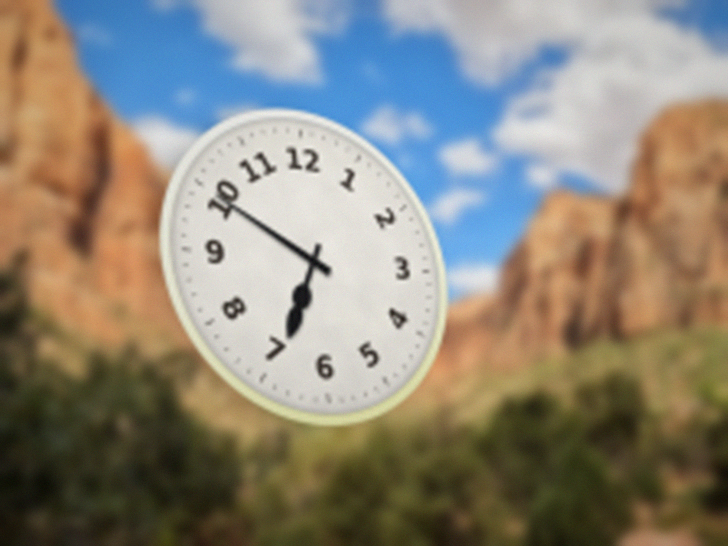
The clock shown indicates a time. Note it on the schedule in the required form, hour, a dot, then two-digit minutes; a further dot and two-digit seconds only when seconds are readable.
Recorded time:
6.50
